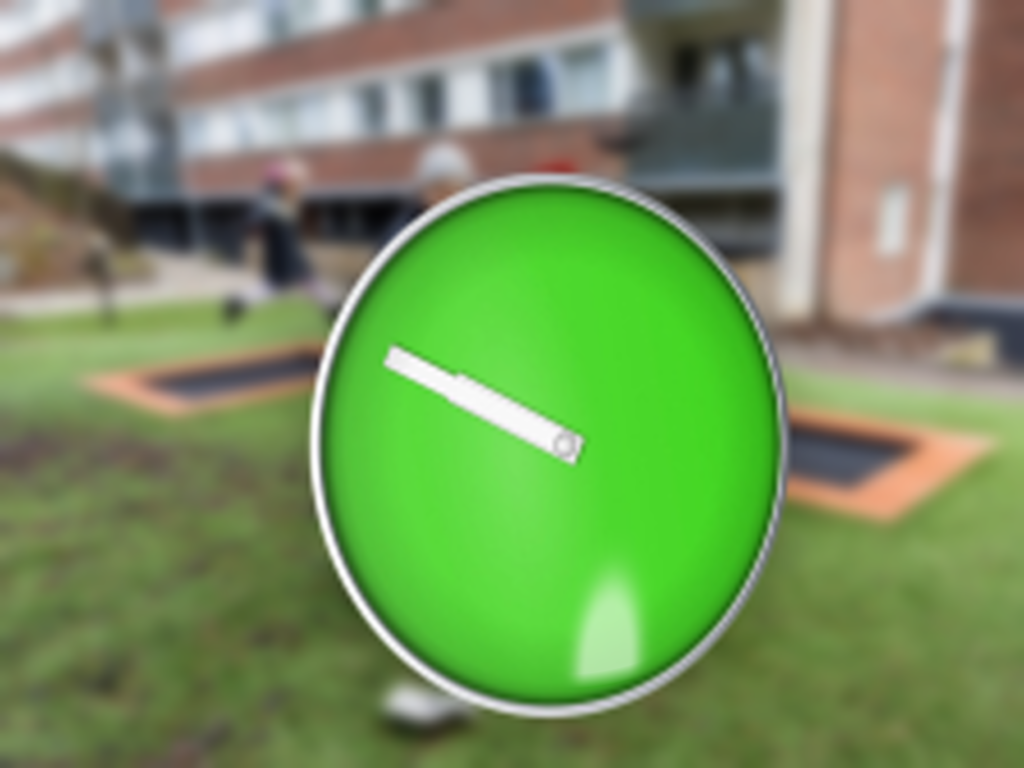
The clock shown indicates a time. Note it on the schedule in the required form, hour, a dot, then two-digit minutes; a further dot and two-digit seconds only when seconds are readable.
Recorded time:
9.49
